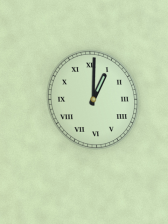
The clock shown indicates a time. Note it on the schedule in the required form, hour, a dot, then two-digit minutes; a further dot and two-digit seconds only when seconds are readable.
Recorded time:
1.01
